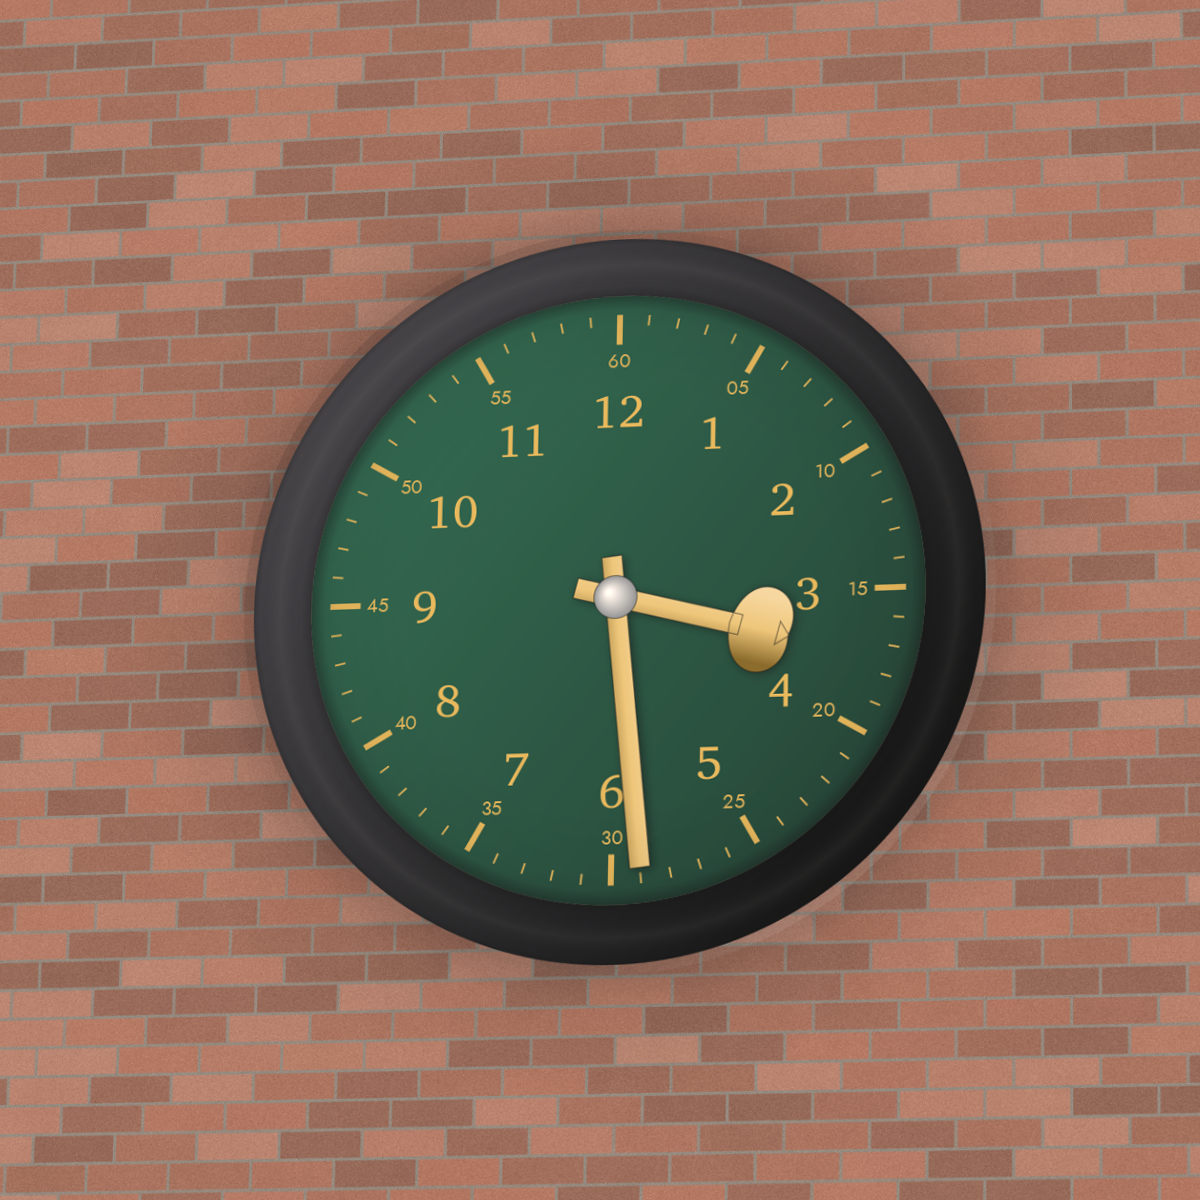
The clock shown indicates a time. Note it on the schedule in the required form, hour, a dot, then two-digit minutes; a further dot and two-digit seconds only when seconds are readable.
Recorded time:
3.29
